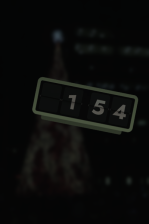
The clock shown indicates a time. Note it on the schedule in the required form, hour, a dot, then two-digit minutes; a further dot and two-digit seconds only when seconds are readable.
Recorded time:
1.54
